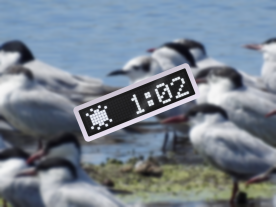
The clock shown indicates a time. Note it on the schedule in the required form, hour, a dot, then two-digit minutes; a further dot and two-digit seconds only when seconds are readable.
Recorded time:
1.02
